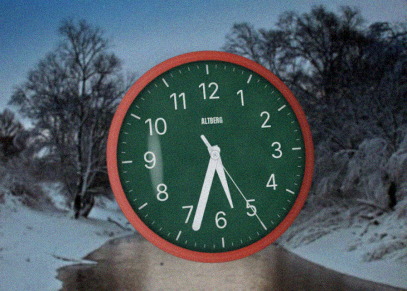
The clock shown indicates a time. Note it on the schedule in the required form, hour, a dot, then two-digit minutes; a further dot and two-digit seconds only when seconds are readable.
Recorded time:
5.33.25
